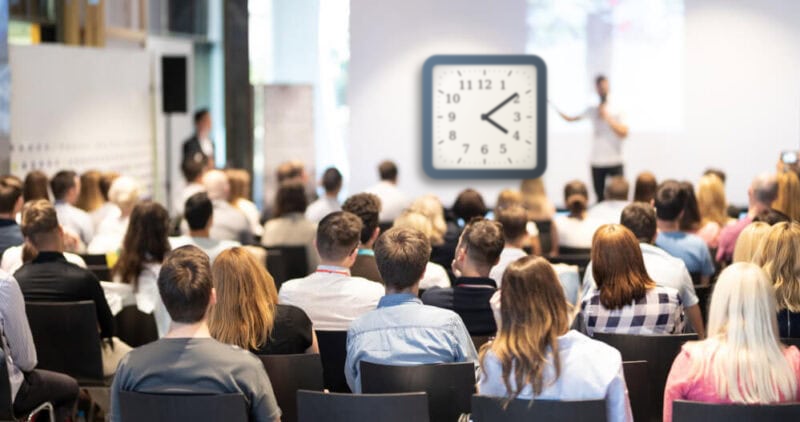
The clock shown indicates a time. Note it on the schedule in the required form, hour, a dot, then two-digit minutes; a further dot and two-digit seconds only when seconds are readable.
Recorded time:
4.09
